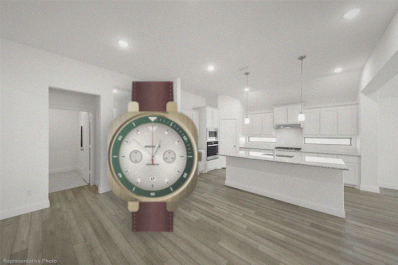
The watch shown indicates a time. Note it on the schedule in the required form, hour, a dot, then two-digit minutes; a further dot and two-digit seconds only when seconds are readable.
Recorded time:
12.52
